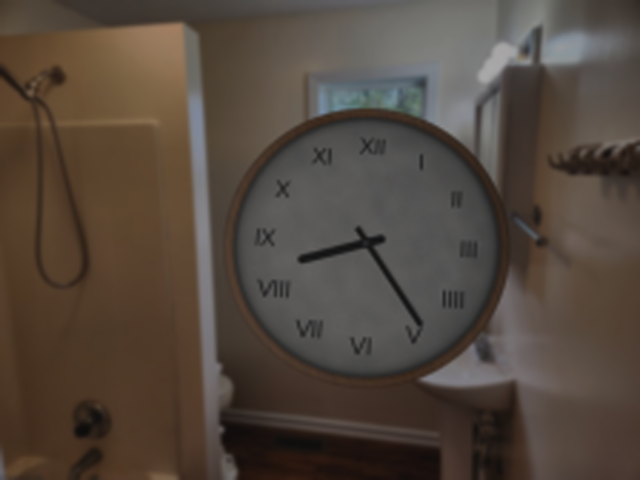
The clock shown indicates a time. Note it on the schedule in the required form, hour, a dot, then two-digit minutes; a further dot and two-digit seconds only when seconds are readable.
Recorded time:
8.24
